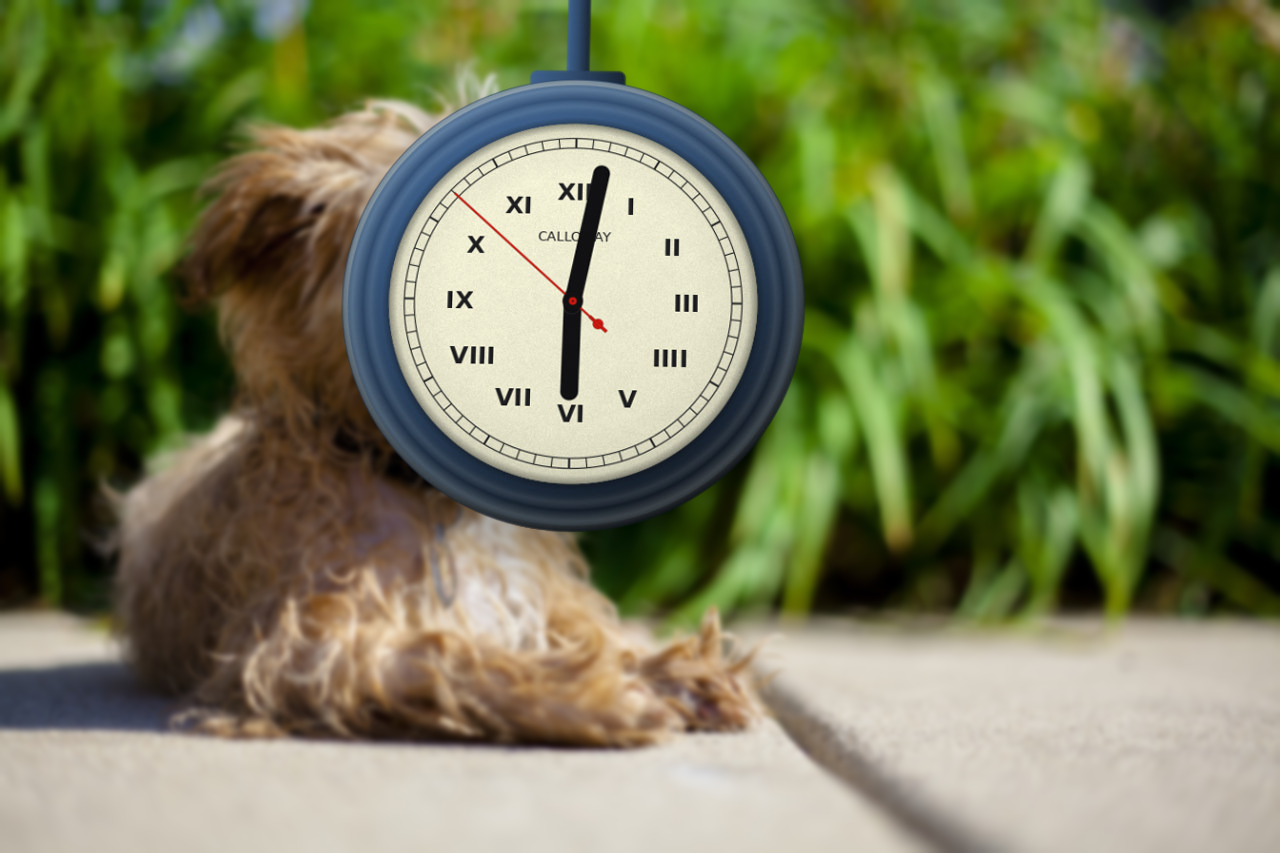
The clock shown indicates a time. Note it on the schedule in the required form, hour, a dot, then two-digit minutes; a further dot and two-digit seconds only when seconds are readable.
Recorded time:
6.01.52
